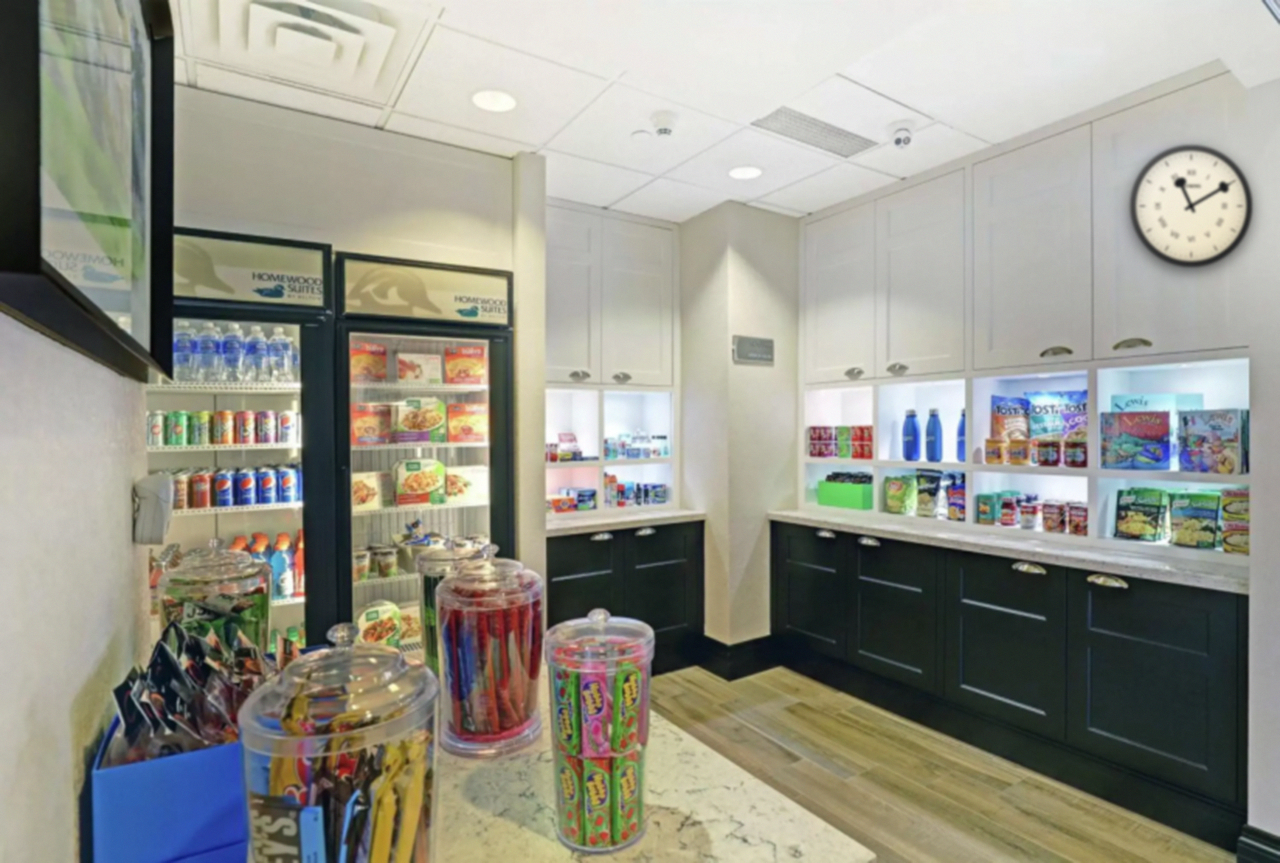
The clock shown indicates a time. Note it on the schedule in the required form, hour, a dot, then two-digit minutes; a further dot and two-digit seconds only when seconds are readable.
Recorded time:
11.10
